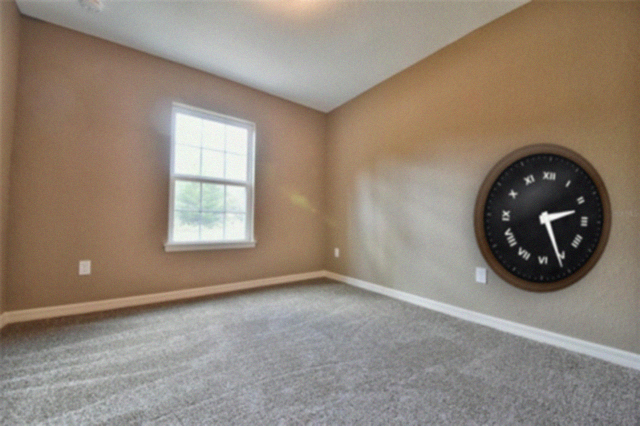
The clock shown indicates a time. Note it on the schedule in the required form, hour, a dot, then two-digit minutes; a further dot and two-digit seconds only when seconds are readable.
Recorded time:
2.26
